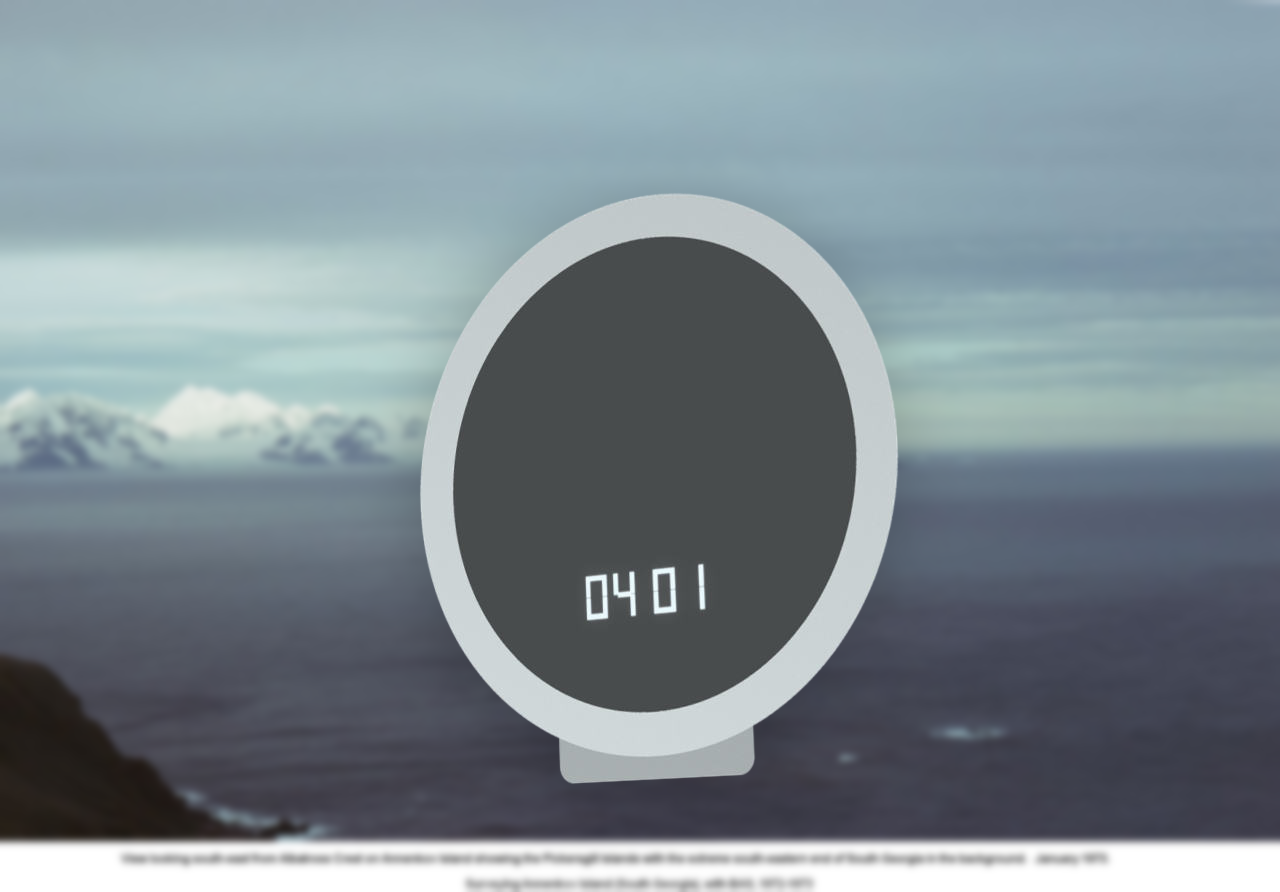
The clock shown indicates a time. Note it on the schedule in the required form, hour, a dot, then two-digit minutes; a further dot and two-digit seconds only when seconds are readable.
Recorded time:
4.01
